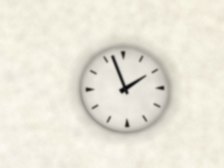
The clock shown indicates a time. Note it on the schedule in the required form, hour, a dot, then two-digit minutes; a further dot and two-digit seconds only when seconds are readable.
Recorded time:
1.57
